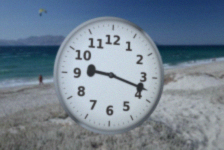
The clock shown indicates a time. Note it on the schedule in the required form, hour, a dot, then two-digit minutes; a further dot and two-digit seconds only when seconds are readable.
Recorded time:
9.18
